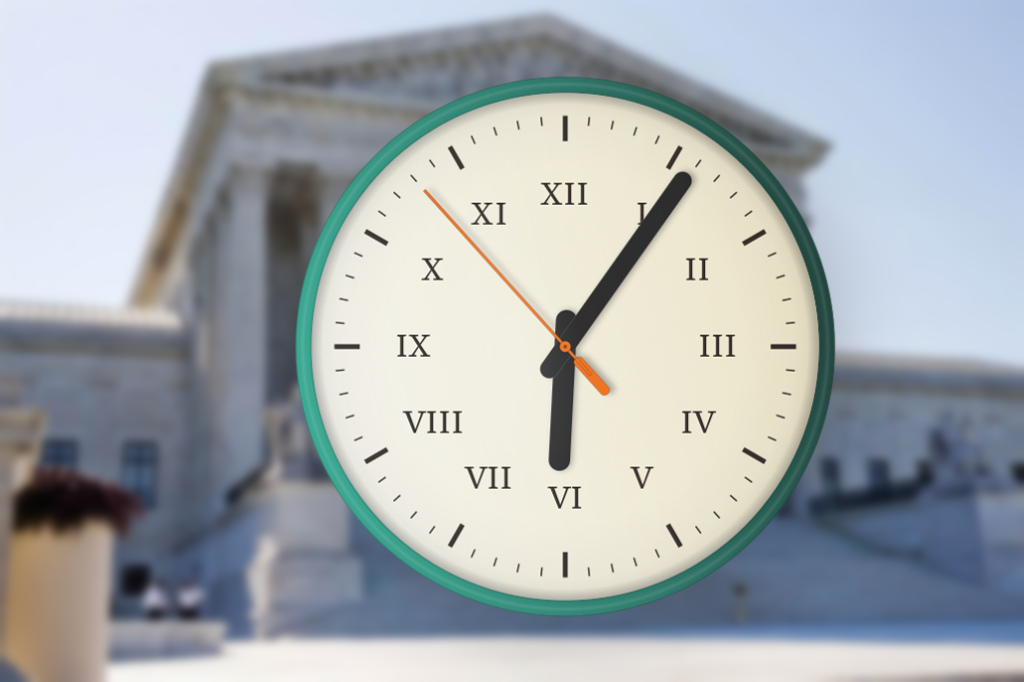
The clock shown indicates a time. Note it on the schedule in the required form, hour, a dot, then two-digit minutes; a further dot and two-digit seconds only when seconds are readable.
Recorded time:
6.05.53
